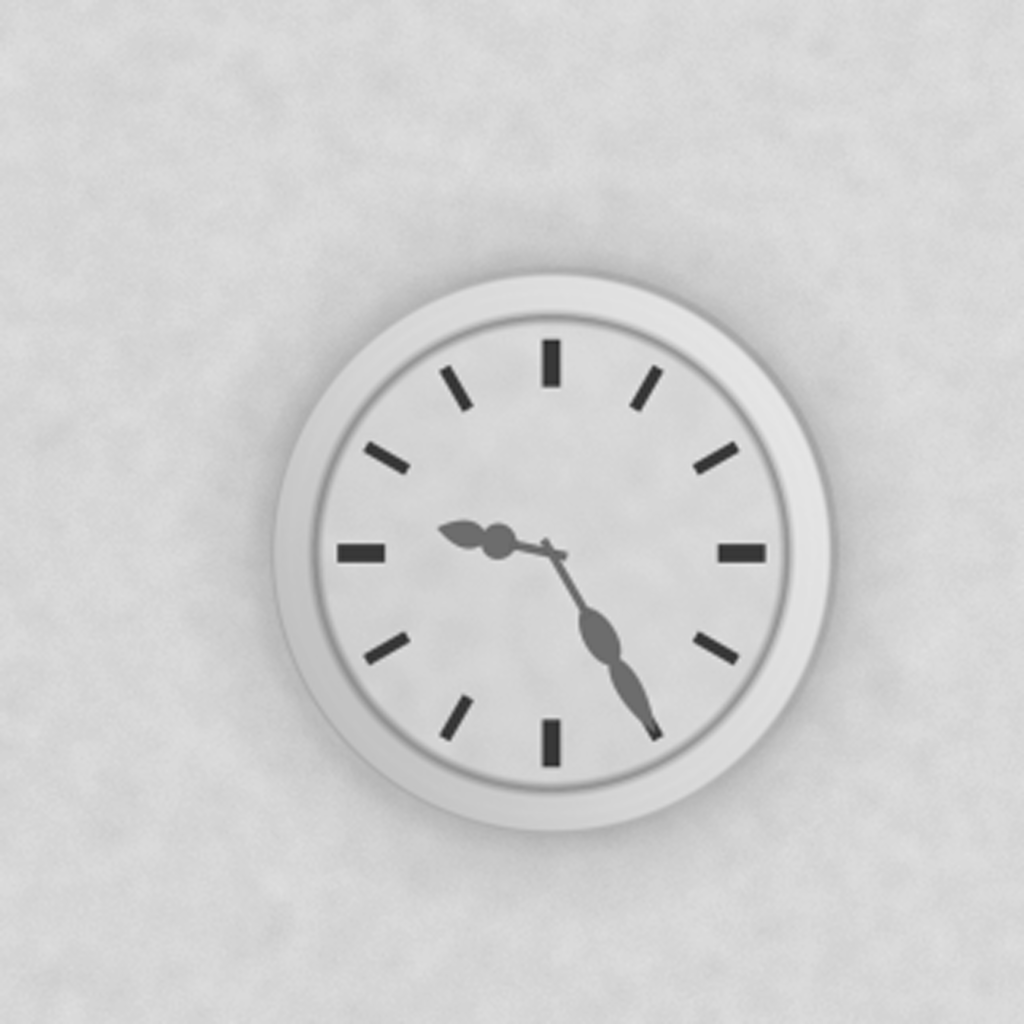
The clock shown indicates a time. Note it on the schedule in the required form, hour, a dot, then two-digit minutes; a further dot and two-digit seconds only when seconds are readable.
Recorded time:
9.25
